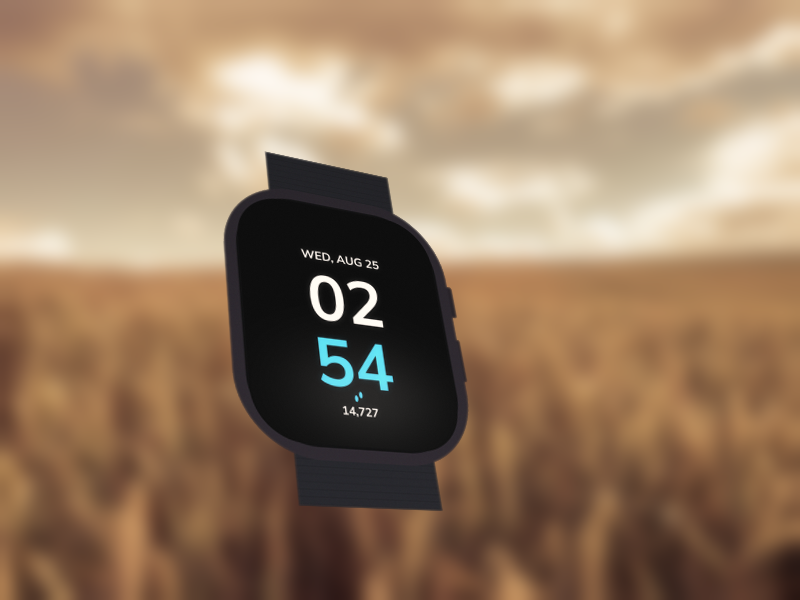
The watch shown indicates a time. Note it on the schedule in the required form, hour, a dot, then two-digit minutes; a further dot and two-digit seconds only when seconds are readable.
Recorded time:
2.54
